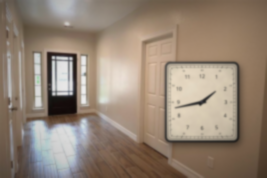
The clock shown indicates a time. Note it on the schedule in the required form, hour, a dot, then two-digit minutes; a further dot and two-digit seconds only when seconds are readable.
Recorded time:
1.43
